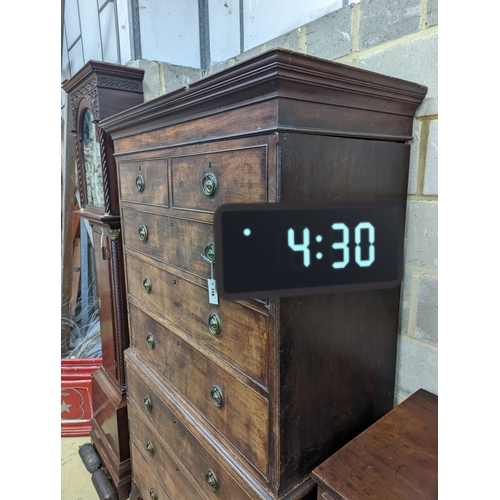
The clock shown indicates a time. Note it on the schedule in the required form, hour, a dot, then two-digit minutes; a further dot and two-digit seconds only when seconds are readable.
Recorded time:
4.30
